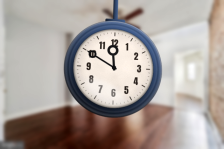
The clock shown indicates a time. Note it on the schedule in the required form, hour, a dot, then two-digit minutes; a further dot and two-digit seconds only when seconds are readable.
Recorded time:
11.50
